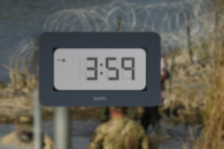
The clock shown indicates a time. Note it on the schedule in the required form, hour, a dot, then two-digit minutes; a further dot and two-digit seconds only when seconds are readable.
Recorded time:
3.59
